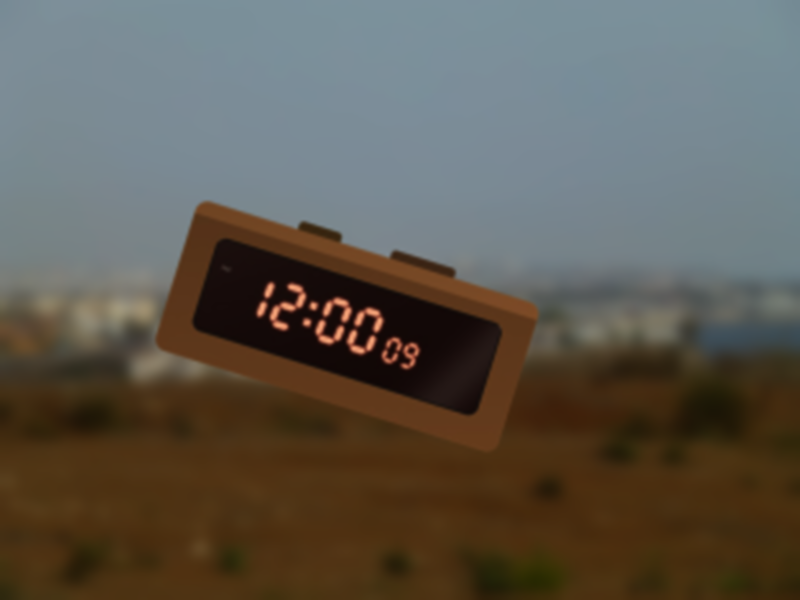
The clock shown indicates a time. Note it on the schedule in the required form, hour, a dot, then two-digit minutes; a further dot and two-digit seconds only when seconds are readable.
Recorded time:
12.00.09
